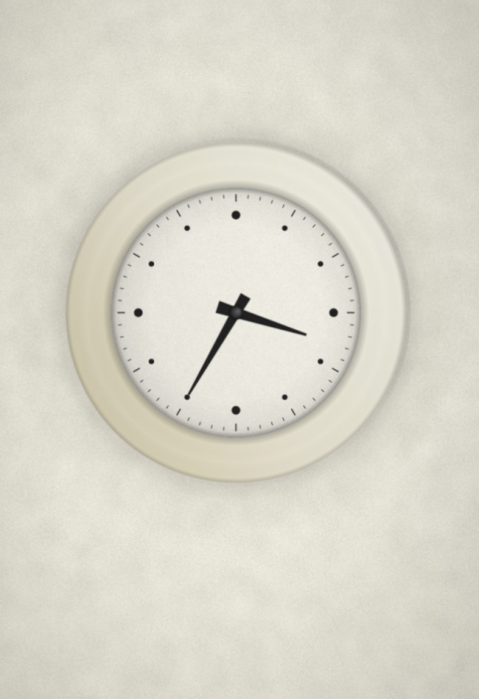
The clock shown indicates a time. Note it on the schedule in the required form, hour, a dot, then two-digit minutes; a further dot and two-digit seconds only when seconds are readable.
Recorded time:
3.35
